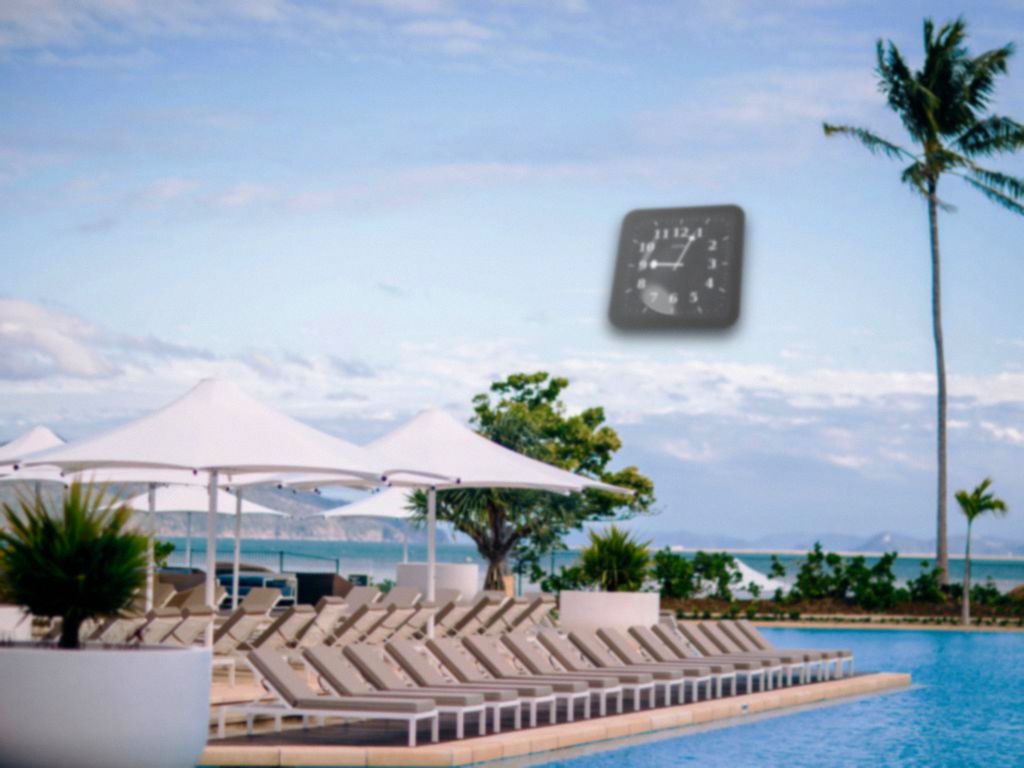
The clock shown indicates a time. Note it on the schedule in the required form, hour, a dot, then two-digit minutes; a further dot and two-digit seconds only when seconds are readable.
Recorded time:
9.04
